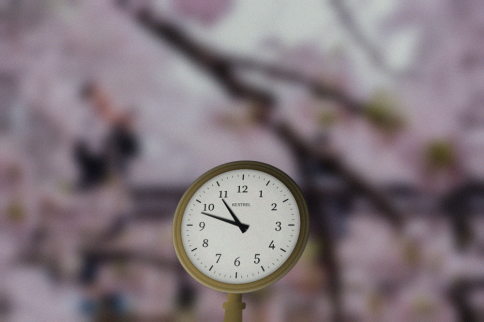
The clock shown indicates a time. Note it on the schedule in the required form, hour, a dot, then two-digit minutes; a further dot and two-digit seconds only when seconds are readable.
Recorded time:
10.48
